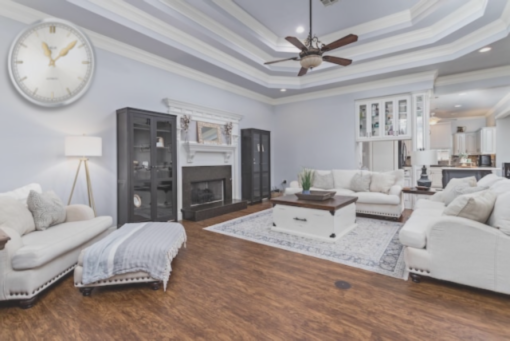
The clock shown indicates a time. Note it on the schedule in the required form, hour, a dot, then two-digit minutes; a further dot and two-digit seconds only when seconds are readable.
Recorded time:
11.08
